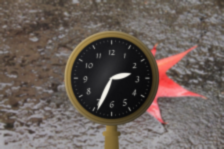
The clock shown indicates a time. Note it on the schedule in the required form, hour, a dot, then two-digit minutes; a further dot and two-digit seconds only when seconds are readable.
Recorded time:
2.34
